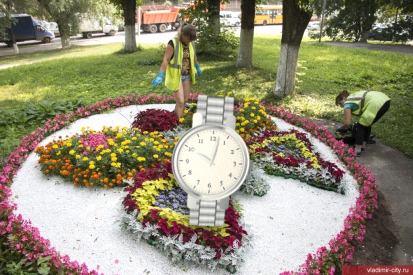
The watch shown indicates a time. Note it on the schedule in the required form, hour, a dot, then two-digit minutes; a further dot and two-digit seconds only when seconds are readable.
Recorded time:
10.02
